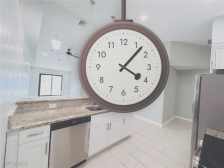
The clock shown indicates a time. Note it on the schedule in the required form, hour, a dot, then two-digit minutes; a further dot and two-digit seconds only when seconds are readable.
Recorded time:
4.07
